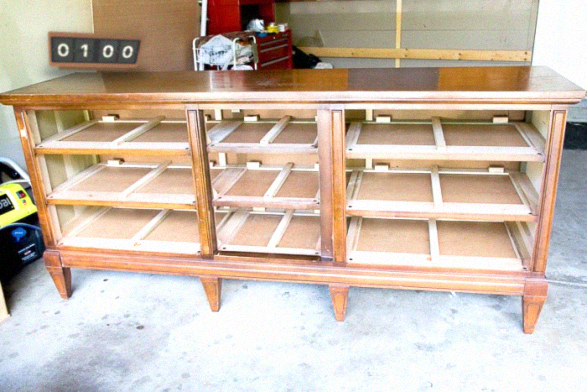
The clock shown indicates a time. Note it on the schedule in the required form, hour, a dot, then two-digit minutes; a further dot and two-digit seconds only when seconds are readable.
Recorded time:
1.00
